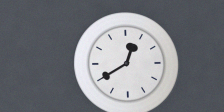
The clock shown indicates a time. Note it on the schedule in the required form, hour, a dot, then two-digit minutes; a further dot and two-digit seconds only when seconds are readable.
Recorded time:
12.40
